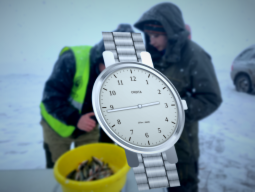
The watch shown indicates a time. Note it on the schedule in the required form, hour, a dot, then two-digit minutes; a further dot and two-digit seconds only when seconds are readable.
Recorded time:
2.44
